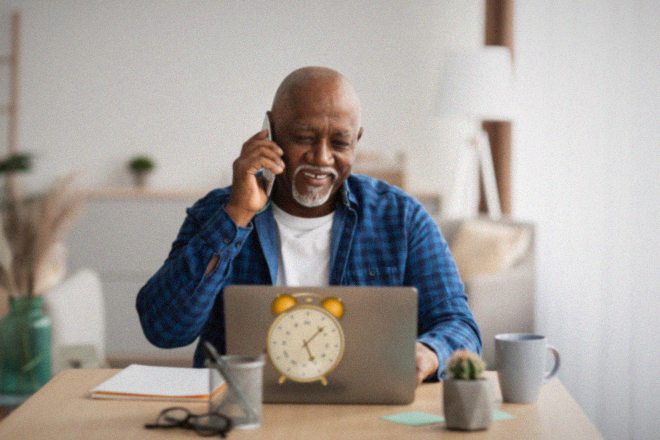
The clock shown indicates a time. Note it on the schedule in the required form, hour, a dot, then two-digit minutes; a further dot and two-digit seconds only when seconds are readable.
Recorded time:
5.07
